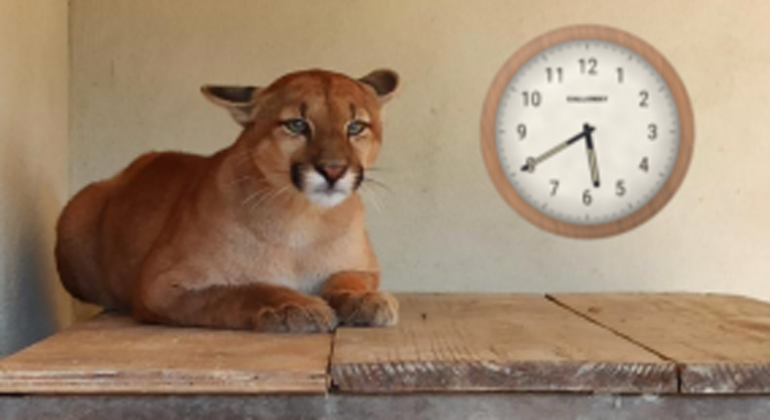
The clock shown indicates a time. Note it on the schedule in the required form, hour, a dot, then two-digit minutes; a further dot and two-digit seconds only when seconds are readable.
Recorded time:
5.40
